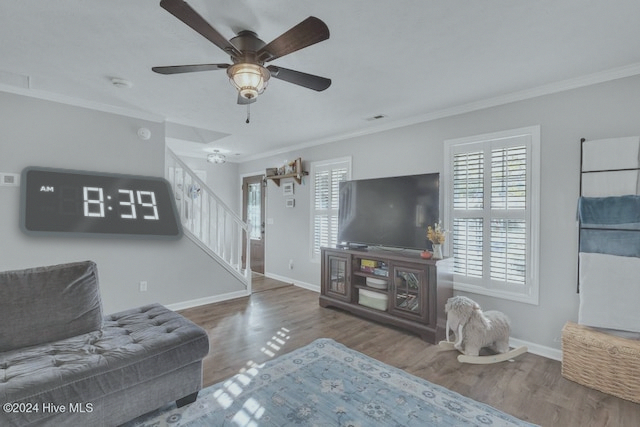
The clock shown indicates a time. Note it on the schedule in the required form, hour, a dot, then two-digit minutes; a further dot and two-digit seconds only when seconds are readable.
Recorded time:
8.39
